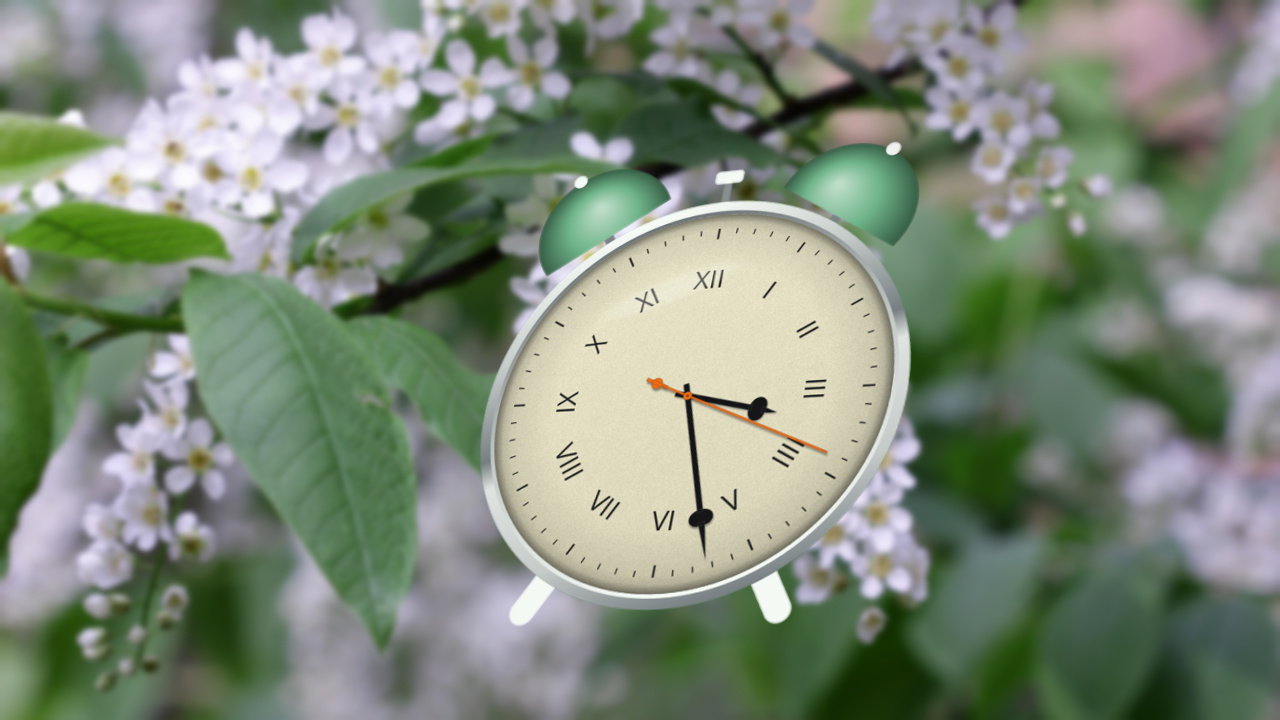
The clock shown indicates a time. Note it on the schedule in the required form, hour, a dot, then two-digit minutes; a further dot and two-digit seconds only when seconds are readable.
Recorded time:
3.27.19
